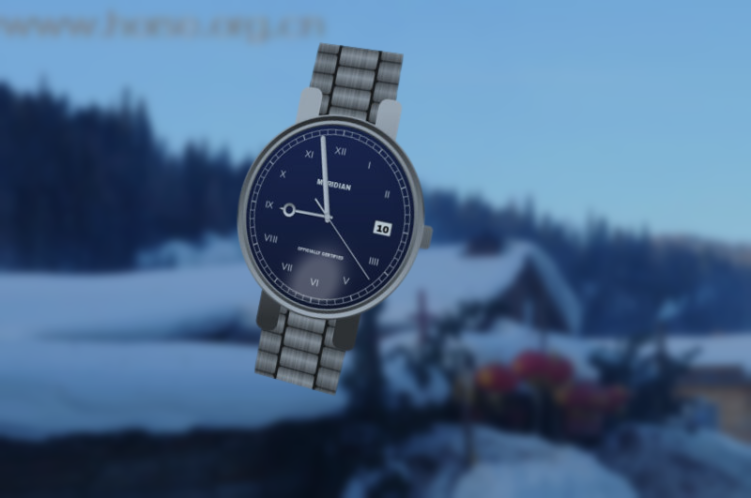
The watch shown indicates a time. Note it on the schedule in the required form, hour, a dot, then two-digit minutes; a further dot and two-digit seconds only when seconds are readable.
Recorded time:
8.57.22
